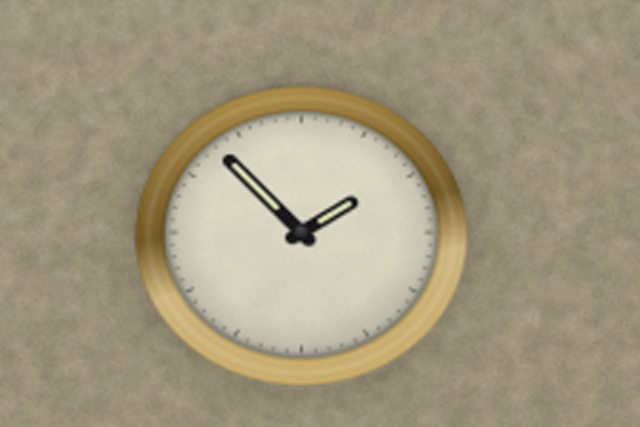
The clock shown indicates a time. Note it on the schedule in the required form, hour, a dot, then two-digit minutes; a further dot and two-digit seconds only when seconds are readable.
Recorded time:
1.53
